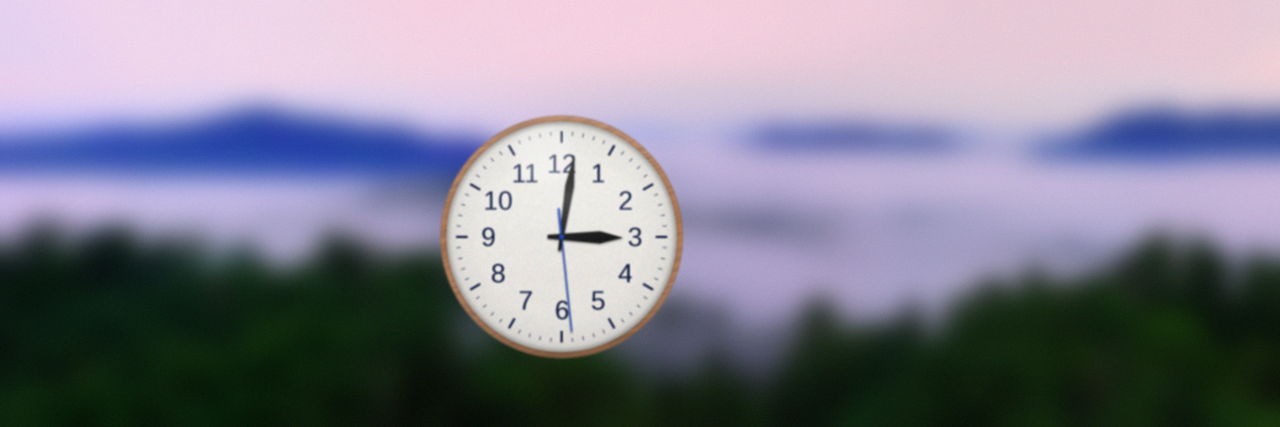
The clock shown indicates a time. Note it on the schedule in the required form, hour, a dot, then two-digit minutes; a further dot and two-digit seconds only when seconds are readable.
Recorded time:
3.01.29
